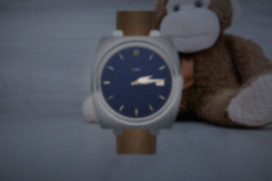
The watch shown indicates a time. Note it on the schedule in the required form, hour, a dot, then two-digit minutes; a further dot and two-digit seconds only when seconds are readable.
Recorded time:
2.14
